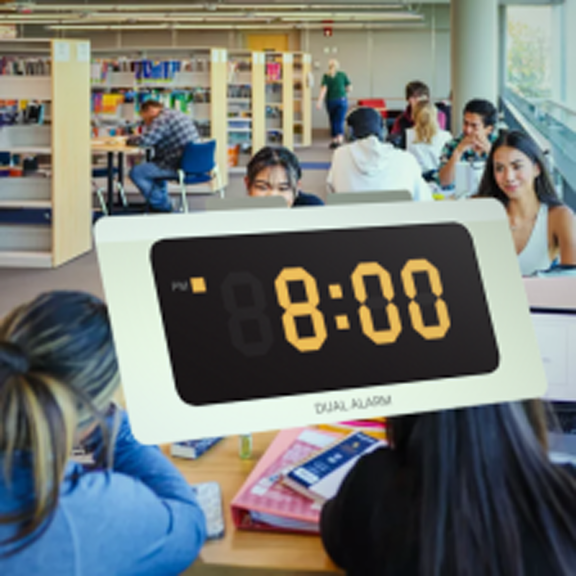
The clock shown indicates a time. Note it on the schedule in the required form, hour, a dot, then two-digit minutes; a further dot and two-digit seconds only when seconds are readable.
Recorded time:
8.00
